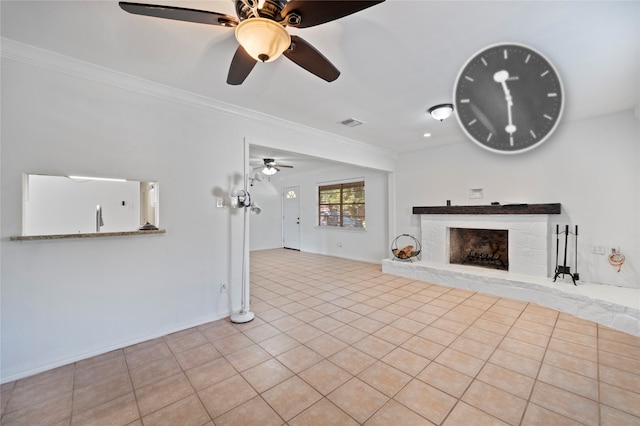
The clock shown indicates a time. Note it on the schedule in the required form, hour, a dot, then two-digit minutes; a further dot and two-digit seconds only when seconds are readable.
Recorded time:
11.30
